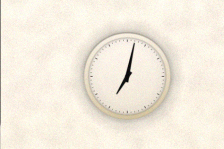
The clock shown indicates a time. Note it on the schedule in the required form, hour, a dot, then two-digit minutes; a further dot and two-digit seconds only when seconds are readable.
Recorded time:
7.02
